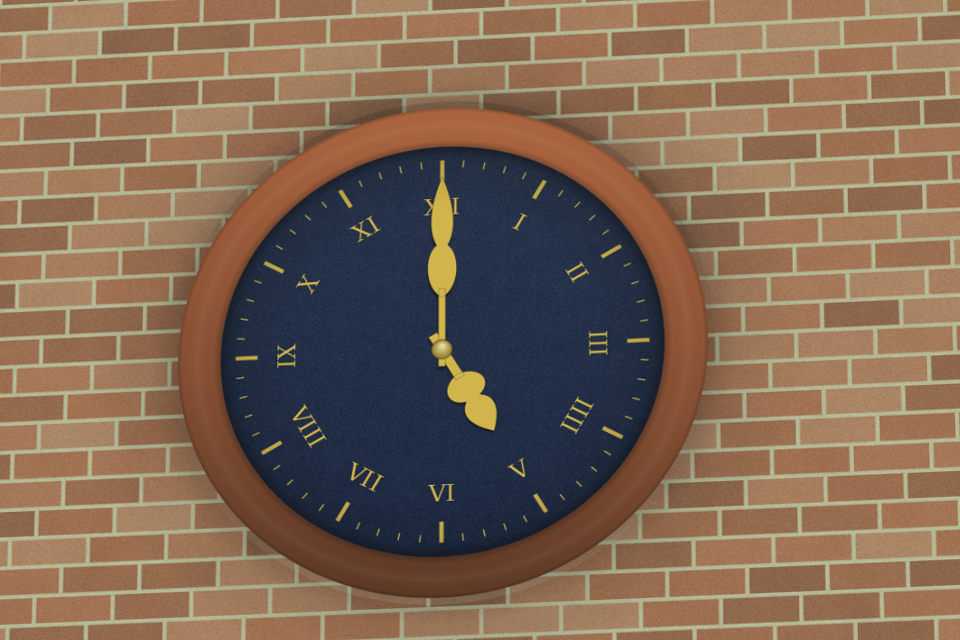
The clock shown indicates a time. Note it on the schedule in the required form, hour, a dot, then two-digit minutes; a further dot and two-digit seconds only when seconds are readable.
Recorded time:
5.00
